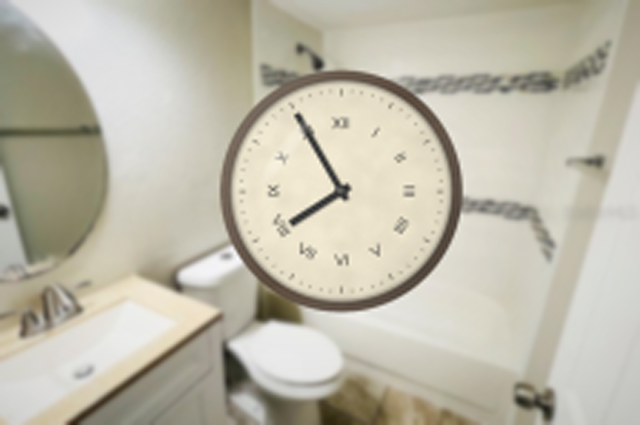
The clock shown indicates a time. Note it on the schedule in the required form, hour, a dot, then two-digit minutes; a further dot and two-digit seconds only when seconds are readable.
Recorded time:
7.55
